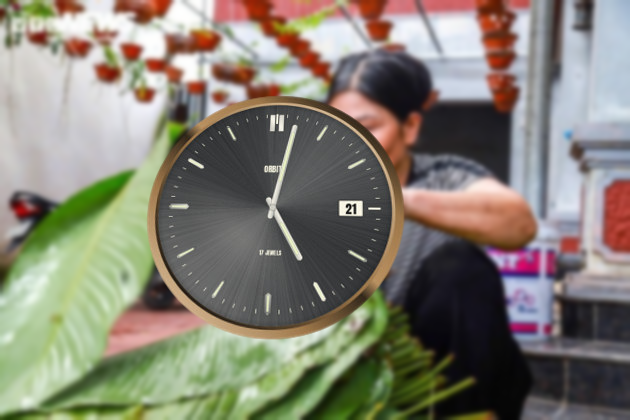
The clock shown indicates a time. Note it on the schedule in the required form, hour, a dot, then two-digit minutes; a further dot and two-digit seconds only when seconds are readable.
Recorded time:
5.02
